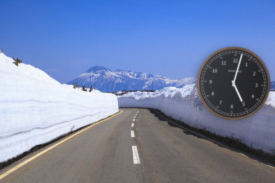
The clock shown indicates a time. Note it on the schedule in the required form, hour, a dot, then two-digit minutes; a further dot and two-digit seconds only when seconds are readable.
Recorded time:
5.02
